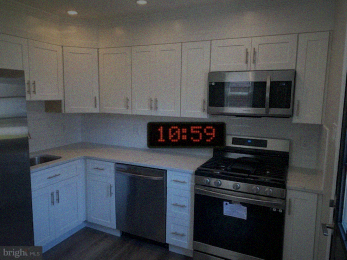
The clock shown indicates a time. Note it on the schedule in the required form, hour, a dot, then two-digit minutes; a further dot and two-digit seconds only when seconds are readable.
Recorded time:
10.59
